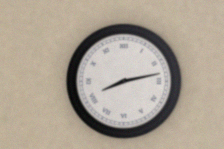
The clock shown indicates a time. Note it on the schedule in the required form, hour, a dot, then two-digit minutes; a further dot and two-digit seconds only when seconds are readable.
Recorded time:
8.13
